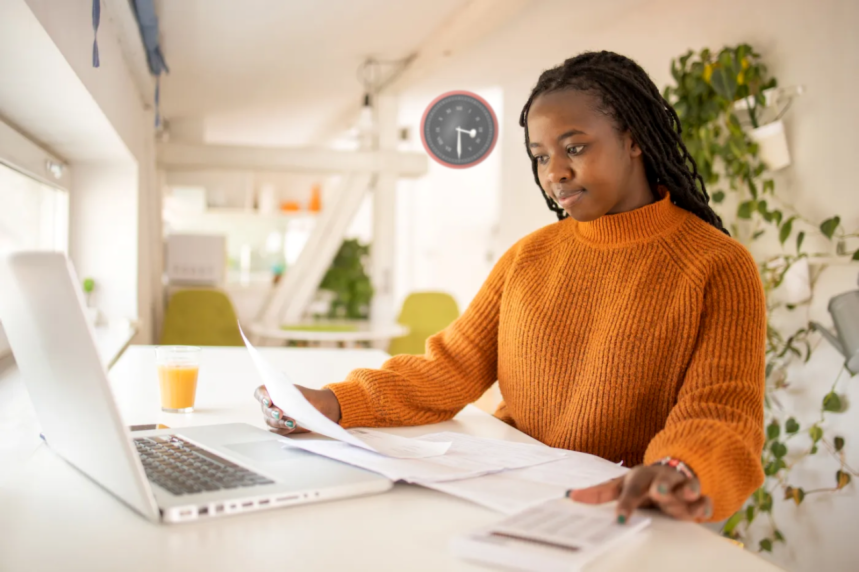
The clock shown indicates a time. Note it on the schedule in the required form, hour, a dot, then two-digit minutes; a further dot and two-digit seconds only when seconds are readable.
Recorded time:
3.30
